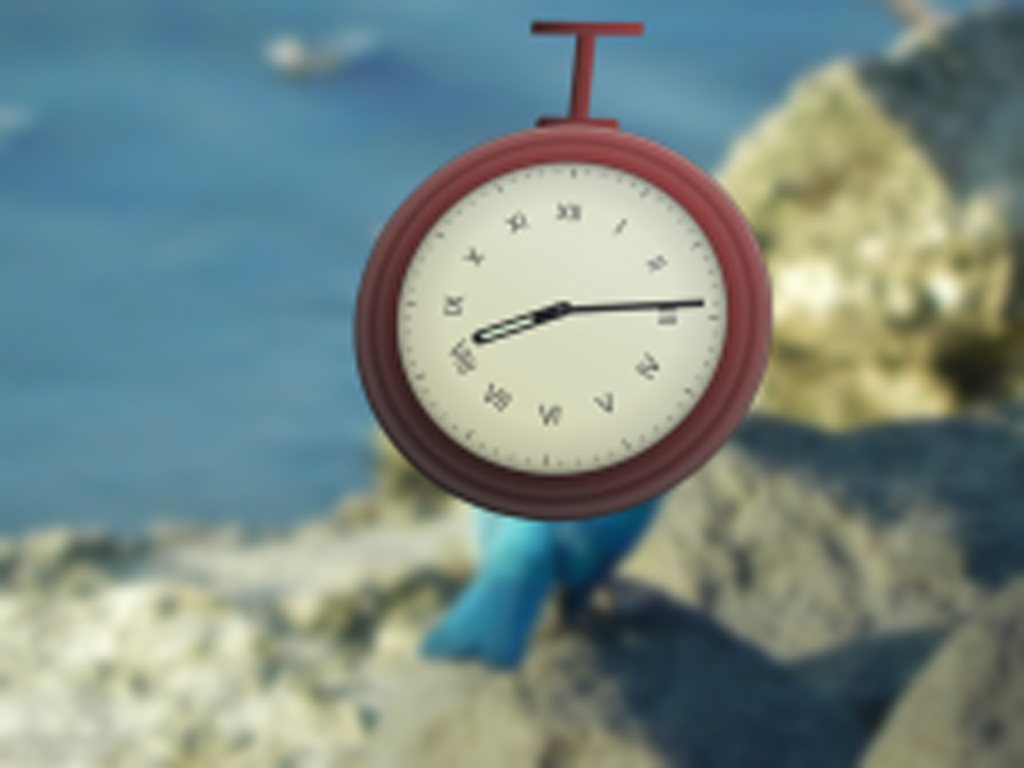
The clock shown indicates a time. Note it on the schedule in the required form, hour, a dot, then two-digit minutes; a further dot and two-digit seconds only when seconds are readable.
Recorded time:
8.14
